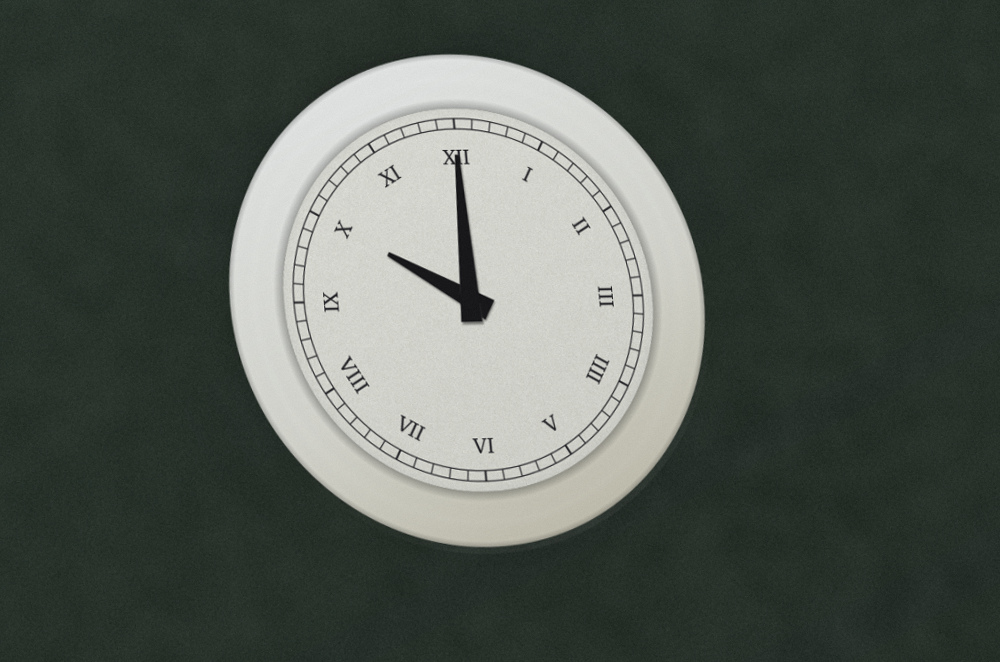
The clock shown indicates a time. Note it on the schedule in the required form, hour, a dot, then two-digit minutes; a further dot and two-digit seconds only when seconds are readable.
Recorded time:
10.00
